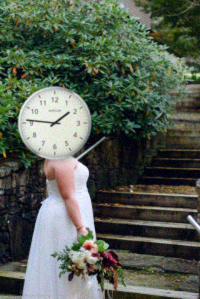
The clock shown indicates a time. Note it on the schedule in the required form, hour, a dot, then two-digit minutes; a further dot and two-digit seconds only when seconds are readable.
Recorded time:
1.46
